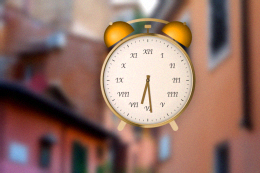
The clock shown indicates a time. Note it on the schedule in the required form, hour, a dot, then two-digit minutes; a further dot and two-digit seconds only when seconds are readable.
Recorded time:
6.29
